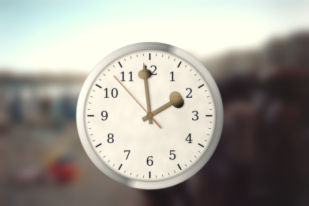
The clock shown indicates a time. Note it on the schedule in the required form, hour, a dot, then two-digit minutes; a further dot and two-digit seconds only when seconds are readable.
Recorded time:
1.58.53
